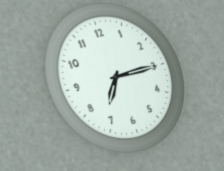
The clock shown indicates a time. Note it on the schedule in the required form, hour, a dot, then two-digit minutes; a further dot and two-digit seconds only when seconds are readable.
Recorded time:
7.15
